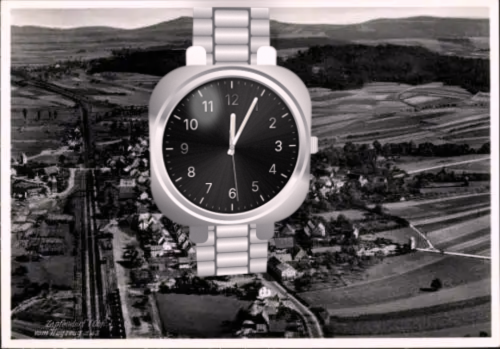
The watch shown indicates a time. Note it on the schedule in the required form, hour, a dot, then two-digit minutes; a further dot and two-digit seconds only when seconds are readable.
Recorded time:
12.04.29
